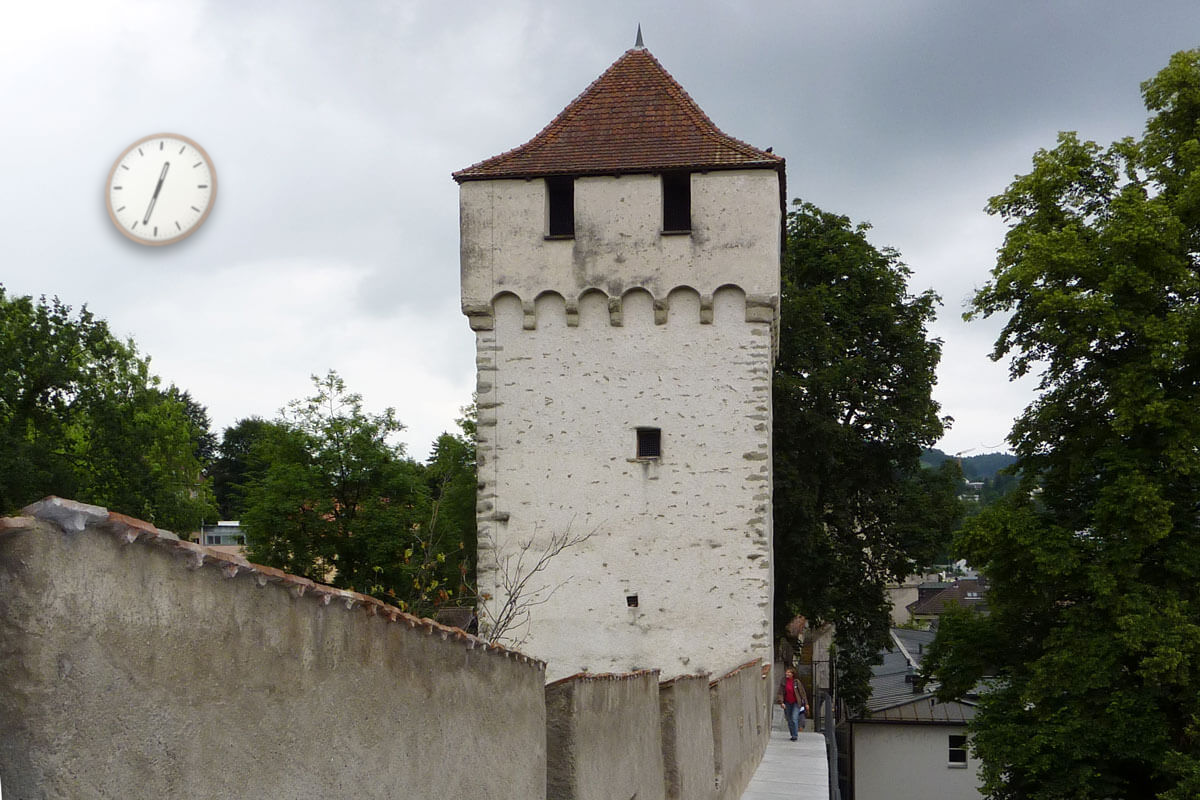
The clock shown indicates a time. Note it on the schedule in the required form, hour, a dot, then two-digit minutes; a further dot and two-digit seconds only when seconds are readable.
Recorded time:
12.33
